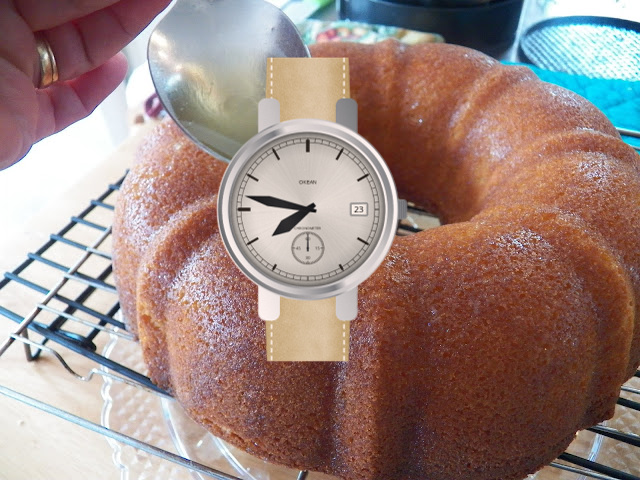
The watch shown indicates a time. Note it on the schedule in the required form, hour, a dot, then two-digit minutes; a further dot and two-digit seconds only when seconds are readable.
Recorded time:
7.47
